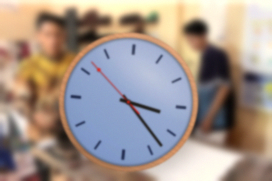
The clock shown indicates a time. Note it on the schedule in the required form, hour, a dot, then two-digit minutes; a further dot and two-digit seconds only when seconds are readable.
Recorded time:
3.22.52
